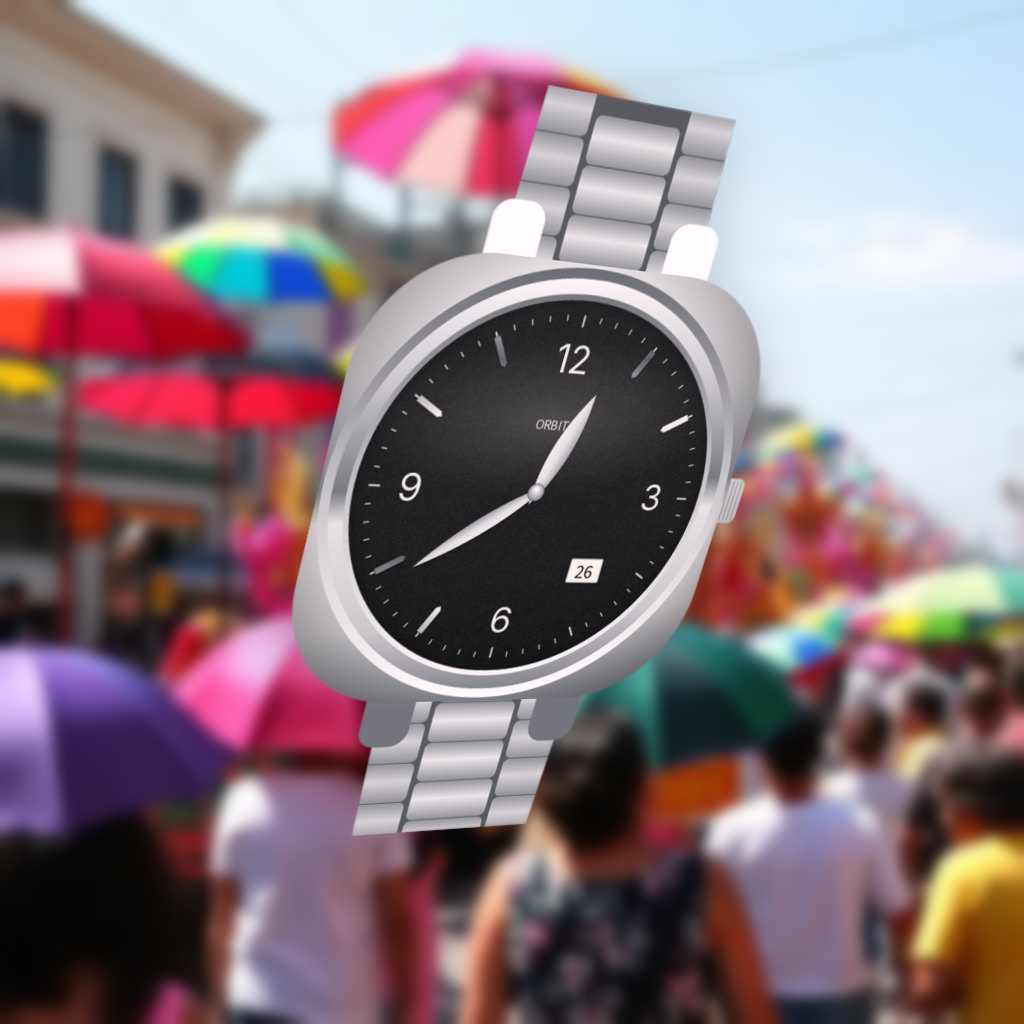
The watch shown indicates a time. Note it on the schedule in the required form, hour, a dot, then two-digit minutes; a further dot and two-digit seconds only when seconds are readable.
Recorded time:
12.39
